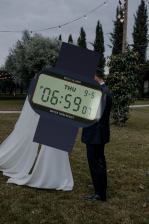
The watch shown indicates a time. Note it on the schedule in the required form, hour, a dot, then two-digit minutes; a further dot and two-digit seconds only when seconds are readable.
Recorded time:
6.59.07
